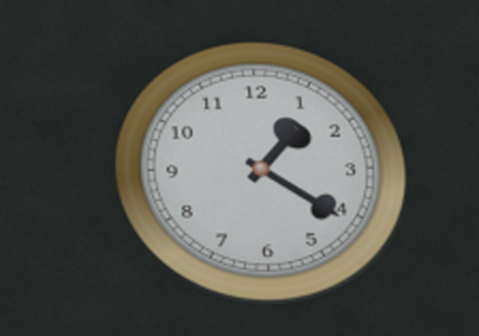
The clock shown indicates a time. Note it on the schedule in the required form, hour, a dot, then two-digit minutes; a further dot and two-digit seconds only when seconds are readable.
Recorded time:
1.21
